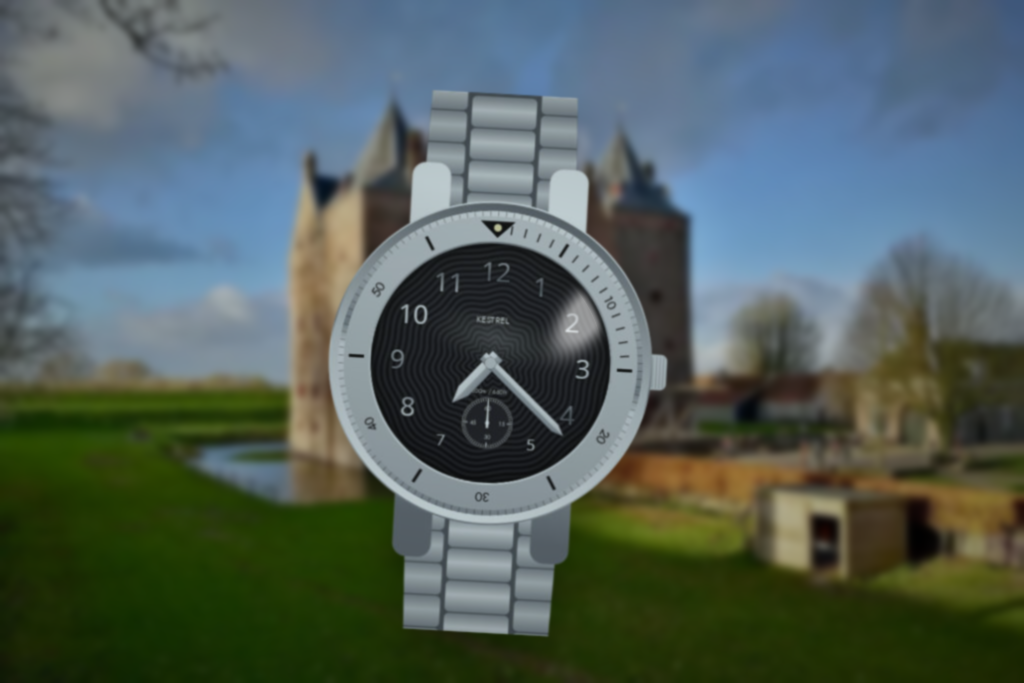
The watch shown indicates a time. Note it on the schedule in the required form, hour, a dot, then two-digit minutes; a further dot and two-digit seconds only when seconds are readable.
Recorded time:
7.22
